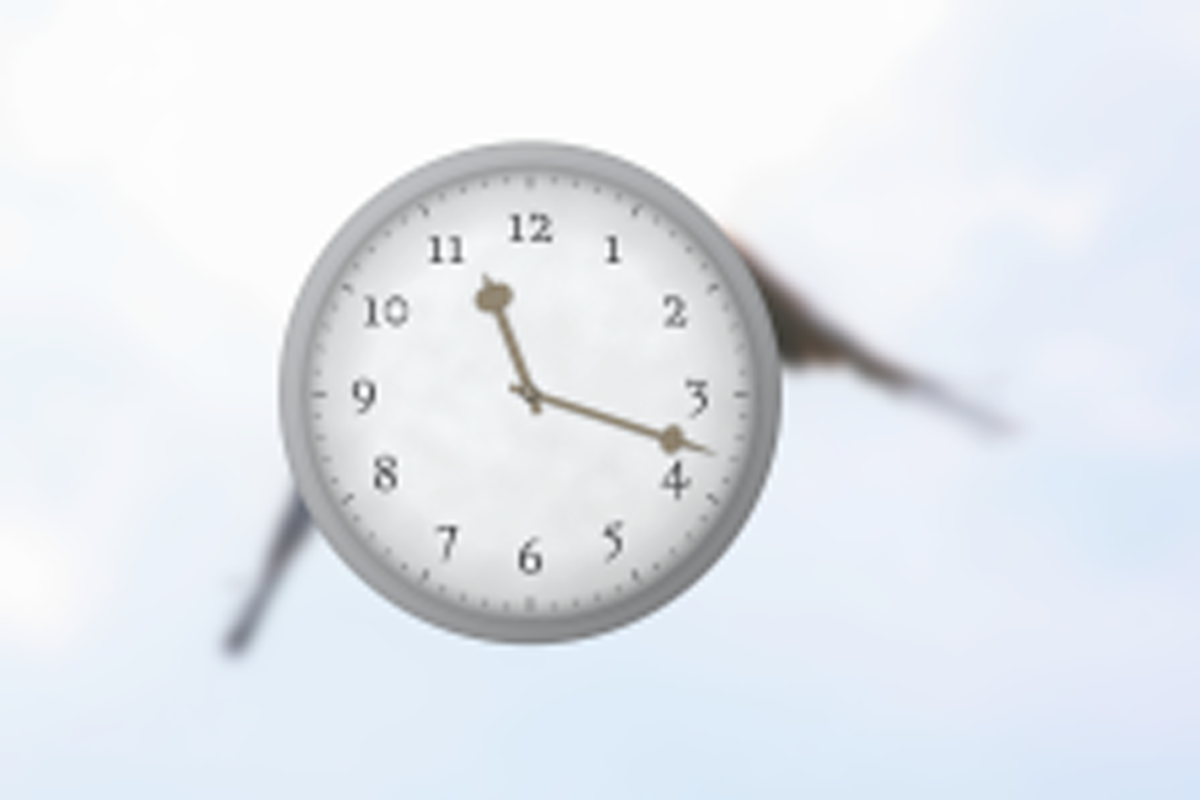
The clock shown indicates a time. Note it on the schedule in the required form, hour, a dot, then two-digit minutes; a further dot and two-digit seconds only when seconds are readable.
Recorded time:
11.18
